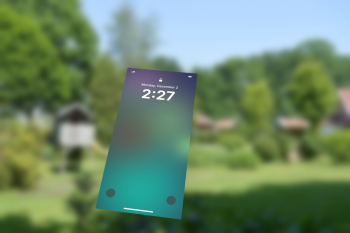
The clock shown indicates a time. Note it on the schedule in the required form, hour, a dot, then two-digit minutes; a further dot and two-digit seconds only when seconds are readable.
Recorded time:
2.27
